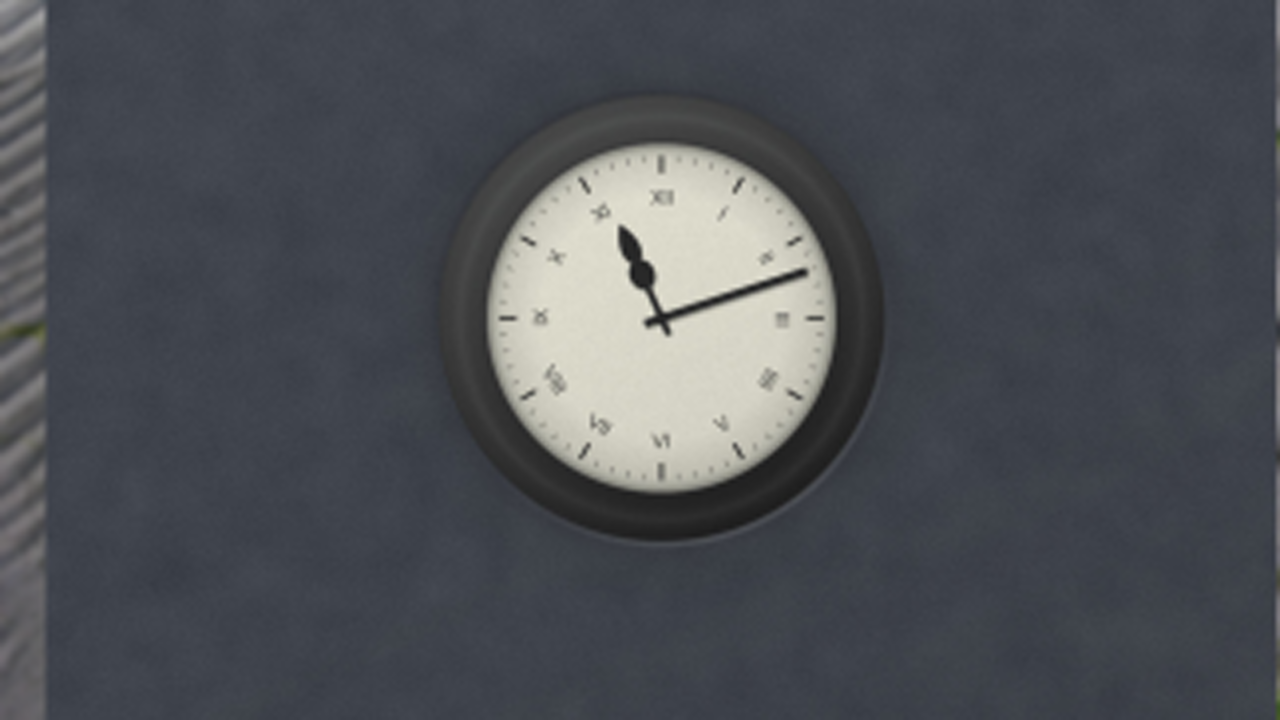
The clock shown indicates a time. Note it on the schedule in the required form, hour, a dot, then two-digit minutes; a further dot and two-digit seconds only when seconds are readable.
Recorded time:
11.12
